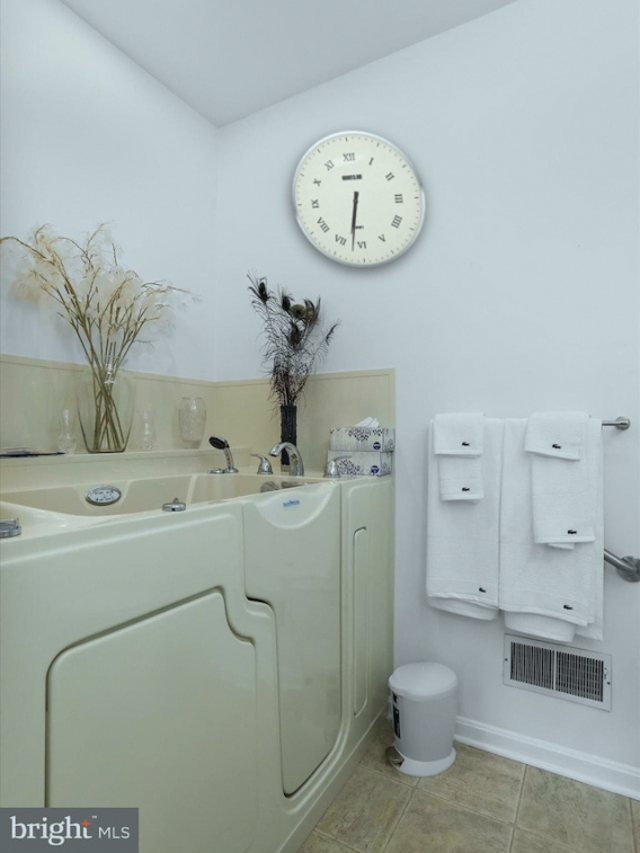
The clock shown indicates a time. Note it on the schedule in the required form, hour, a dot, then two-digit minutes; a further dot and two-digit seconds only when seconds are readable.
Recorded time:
6.32
